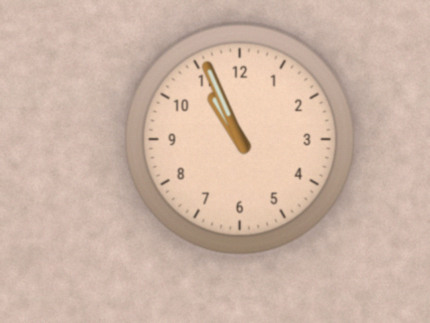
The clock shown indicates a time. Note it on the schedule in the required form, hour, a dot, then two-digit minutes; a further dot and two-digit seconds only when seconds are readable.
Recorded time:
10.56
